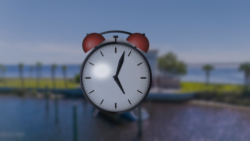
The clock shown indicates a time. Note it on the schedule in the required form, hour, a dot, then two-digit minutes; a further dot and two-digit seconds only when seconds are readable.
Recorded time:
5.03
